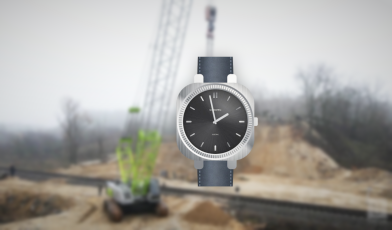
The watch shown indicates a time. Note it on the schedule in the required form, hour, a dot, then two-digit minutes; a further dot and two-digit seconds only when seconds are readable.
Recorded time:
1.58
